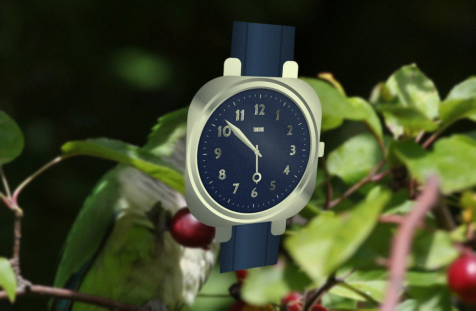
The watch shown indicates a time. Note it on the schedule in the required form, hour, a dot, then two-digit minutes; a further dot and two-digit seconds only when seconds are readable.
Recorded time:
5.52
